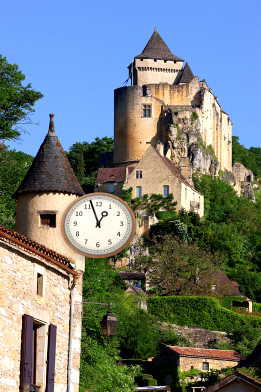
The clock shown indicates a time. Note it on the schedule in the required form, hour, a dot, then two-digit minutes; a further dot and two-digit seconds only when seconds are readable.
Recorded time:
12.57
